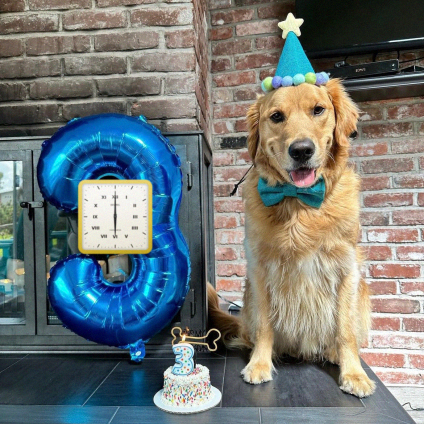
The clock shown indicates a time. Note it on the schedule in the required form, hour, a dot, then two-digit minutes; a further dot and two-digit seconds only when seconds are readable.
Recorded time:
6.00
